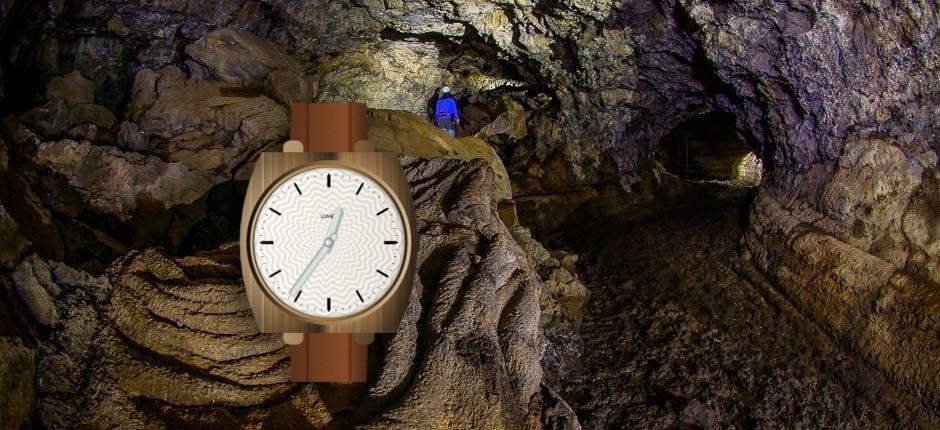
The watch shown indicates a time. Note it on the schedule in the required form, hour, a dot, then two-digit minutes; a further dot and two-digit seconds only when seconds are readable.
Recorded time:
12.36
